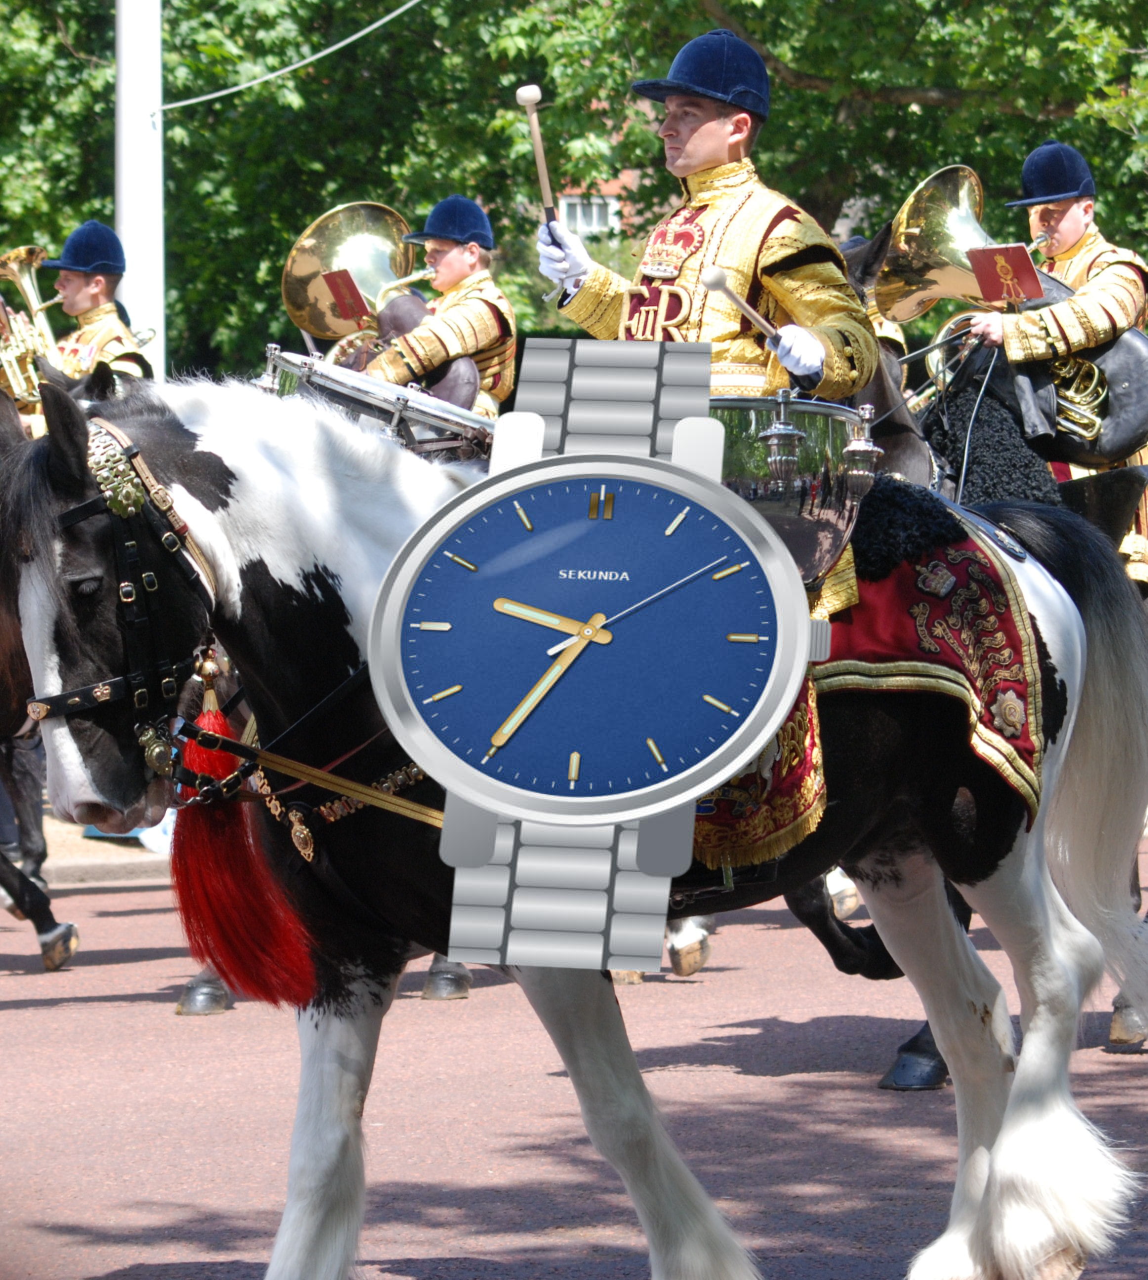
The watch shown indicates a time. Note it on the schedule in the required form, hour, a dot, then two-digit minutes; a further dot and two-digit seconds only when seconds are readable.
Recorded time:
9.35.09
